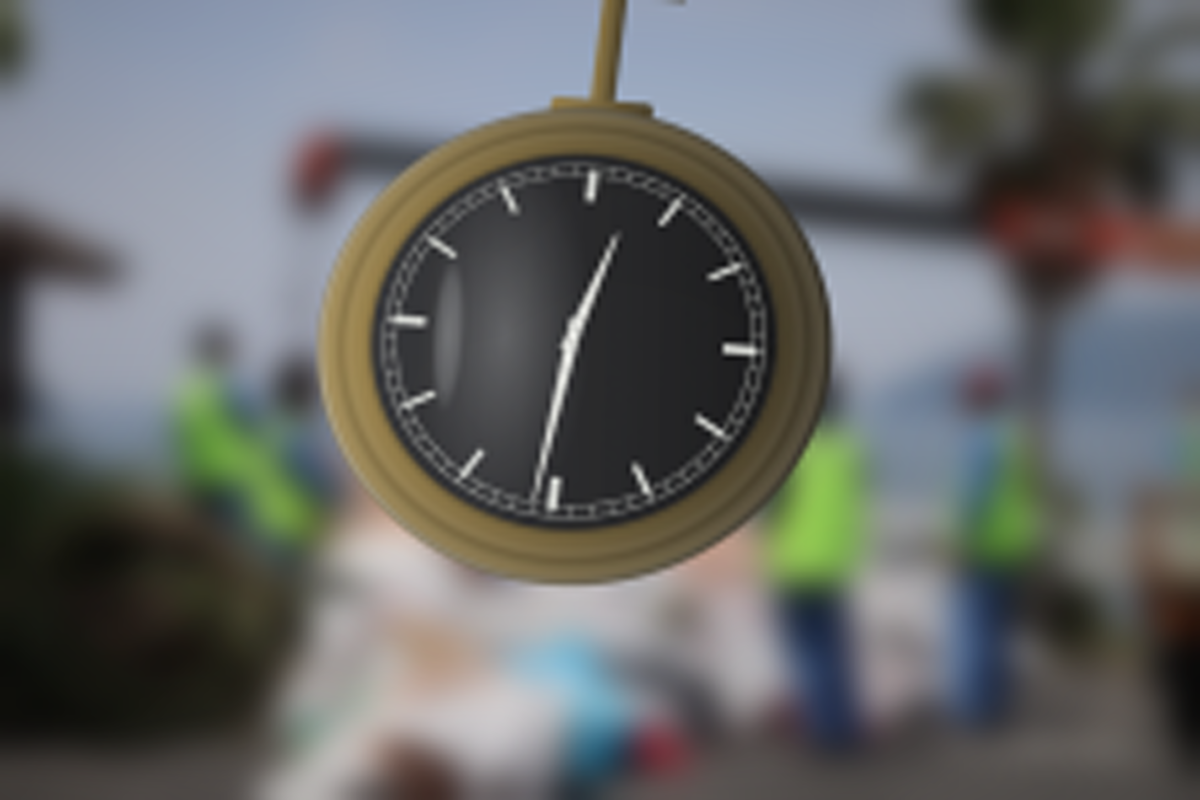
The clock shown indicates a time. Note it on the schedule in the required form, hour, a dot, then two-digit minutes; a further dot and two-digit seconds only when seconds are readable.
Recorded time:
12.31
